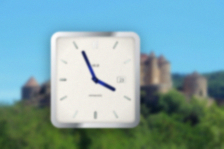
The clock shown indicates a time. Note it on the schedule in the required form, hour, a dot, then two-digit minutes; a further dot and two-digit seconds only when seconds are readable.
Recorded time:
3.56
